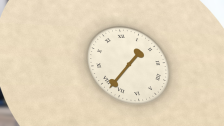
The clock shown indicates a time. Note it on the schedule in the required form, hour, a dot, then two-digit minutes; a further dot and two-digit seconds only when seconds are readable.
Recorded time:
1.38
